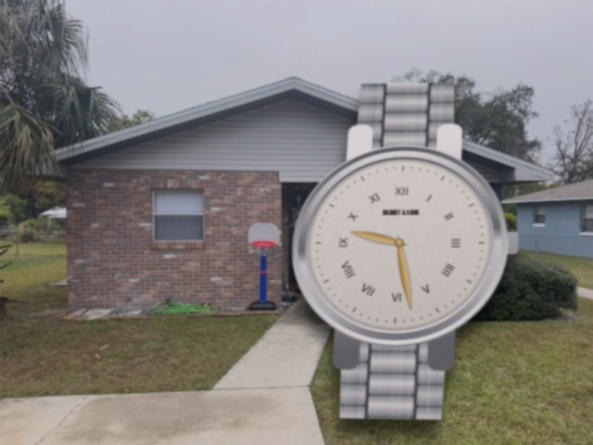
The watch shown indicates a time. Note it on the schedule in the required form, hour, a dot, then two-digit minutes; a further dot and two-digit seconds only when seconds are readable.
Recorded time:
9.28
